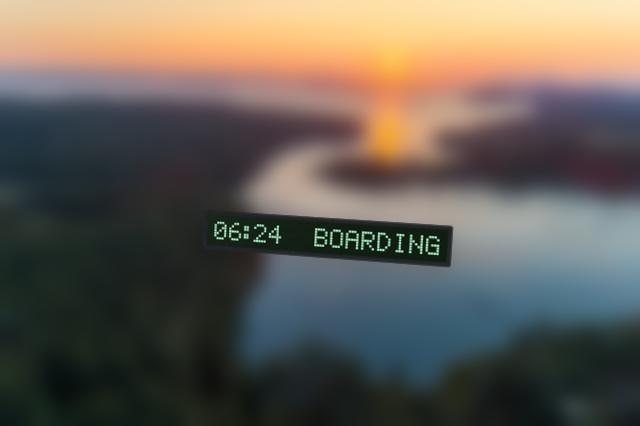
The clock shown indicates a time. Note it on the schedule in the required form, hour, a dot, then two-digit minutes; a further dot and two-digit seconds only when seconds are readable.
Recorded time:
6.24
